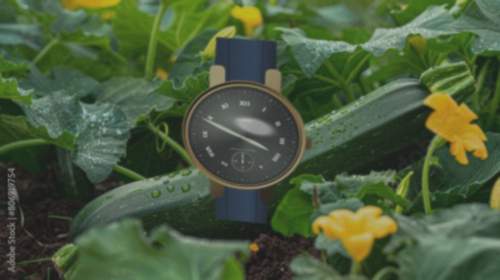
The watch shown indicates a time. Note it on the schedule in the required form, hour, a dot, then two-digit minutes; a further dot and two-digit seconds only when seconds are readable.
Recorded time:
3.49
